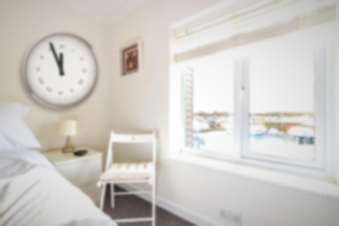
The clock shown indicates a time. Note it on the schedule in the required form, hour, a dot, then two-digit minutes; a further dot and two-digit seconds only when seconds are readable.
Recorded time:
11.56
